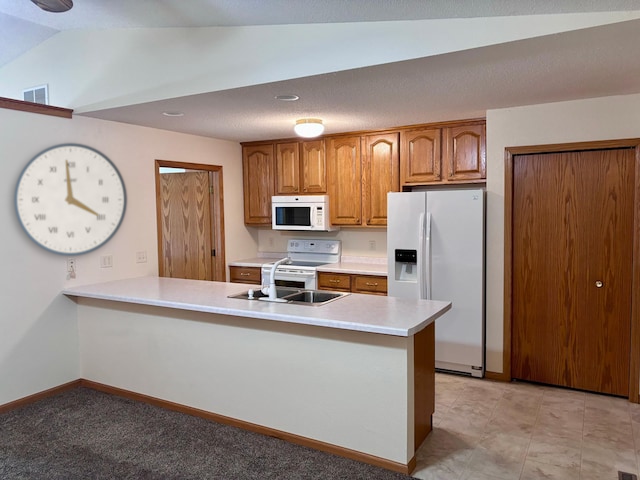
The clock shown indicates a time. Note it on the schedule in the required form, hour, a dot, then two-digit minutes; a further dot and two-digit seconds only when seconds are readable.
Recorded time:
3.59
